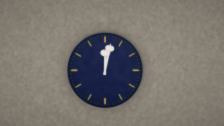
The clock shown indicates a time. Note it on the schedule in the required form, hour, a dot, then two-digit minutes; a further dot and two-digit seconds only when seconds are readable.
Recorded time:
12.02
